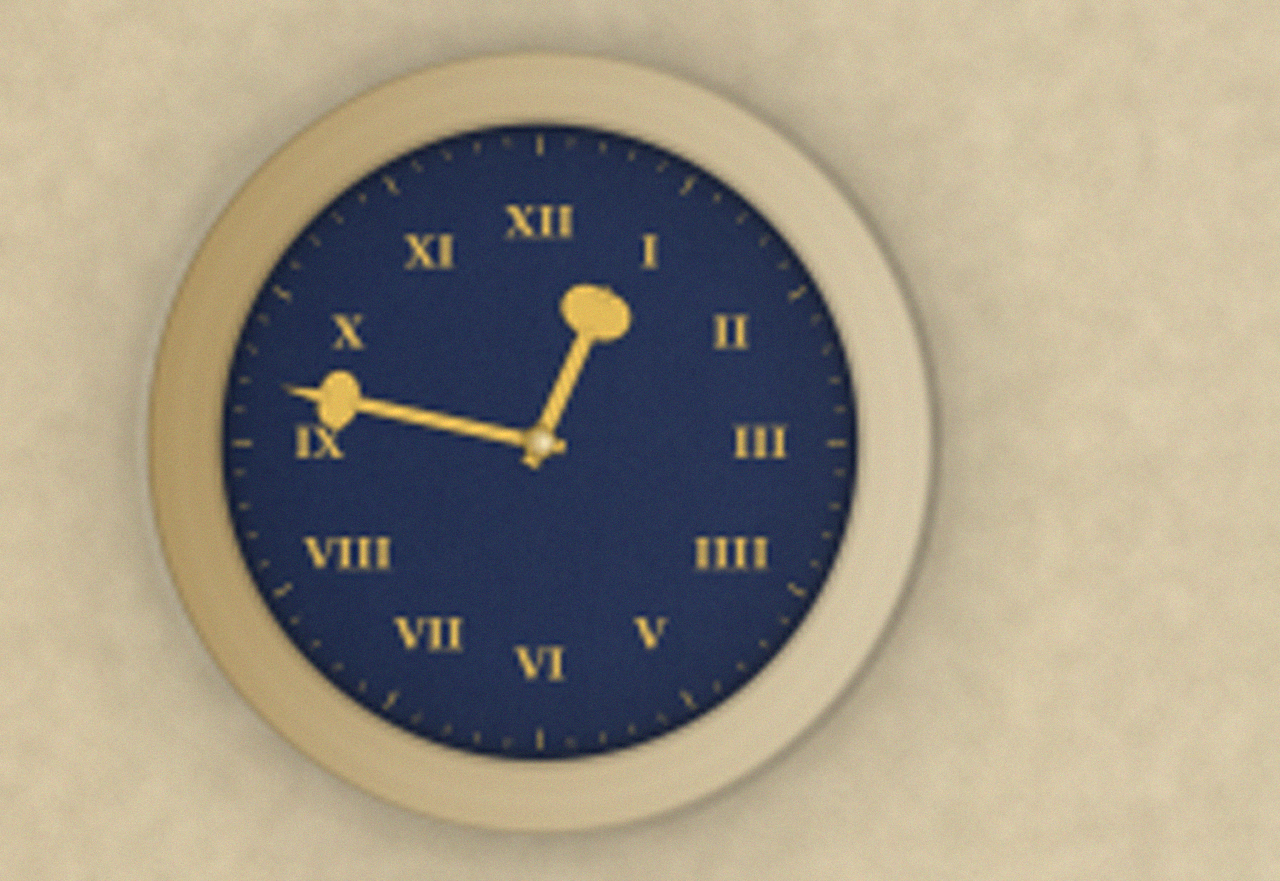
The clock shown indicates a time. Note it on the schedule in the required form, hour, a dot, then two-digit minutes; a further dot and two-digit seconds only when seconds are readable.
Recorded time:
12.47
